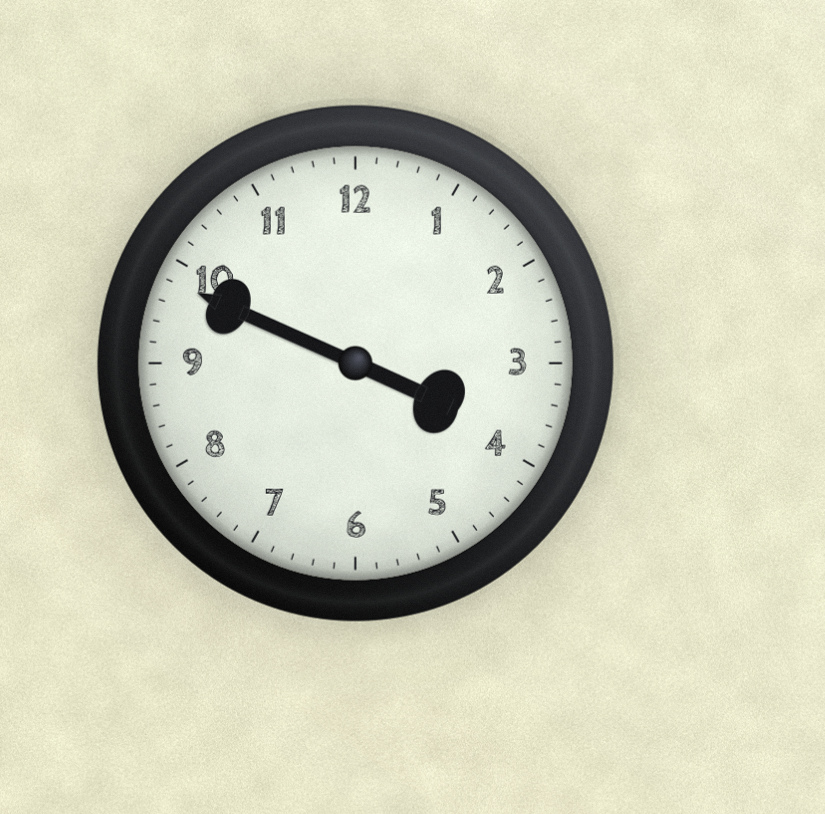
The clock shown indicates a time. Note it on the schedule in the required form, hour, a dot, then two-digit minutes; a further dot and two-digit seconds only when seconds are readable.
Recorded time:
3.49
